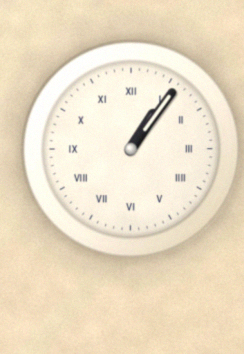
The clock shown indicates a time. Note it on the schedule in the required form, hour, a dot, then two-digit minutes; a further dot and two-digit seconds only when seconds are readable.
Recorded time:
1.06
